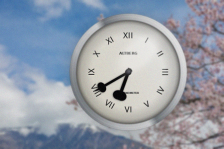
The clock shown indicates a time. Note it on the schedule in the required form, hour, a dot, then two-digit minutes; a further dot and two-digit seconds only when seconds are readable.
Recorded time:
6.40
